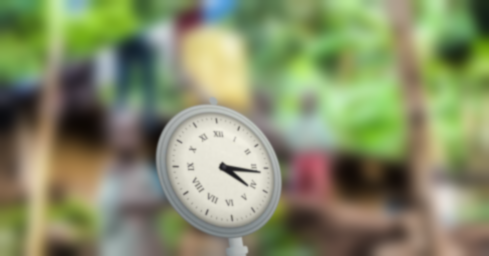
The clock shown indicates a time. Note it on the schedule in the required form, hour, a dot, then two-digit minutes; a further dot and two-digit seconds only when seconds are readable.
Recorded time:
4.16
